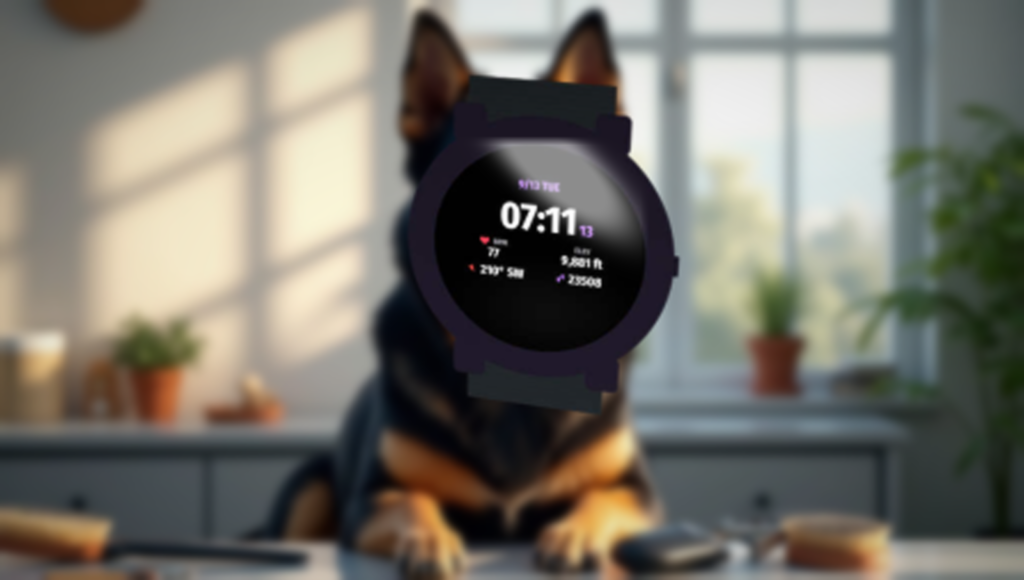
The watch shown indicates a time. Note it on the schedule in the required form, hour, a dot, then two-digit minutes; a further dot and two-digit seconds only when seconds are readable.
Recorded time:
7.11
